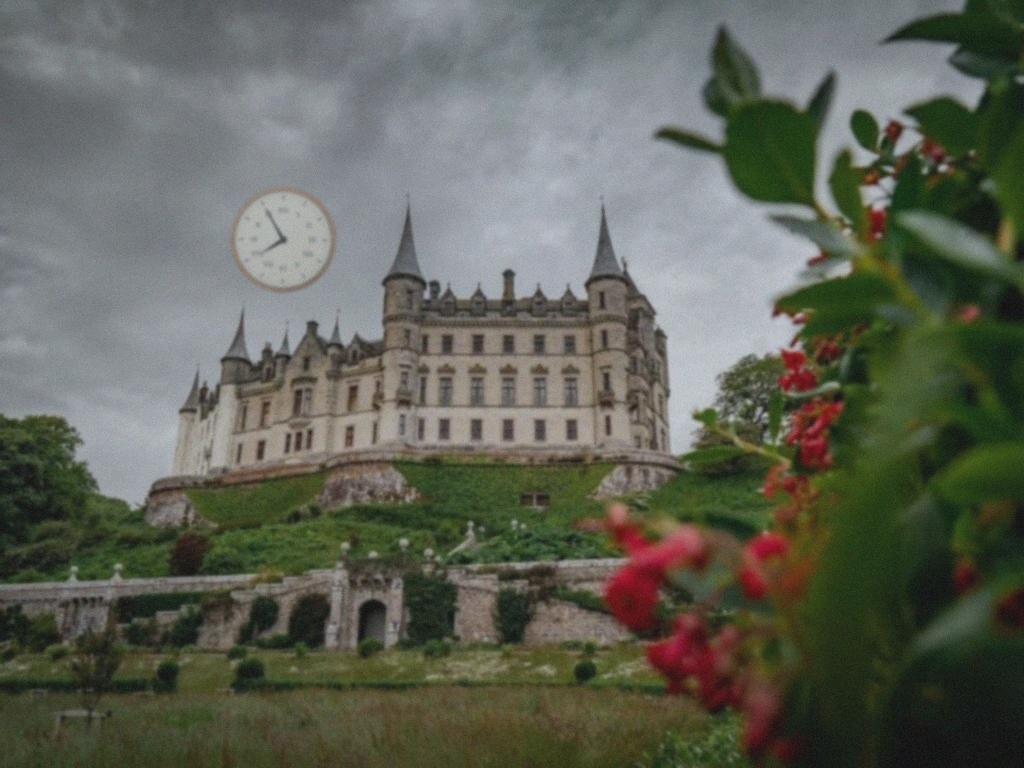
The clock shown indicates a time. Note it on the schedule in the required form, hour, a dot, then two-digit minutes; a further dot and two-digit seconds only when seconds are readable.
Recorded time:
7.55
